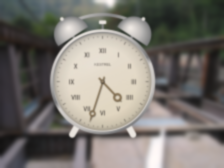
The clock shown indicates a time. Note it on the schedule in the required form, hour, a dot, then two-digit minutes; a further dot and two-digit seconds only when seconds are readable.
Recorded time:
4.33
